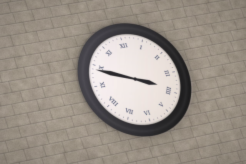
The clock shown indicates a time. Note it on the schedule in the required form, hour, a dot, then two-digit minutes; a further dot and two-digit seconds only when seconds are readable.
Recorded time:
3.49
